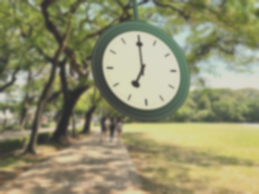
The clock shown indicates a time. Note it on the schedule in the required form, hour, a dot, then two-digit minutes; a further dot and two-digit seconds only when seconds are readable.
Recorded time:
7.00
